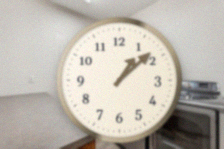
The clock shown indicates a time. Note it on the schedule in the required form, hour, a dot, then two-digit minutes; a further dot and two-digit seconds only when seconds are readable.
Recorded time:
1.08
